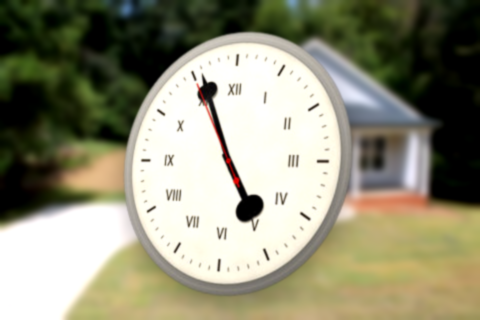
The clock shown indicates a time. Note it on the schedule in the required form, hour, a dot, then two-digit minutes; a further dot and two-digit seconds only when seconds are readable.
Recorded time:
4.55.55
